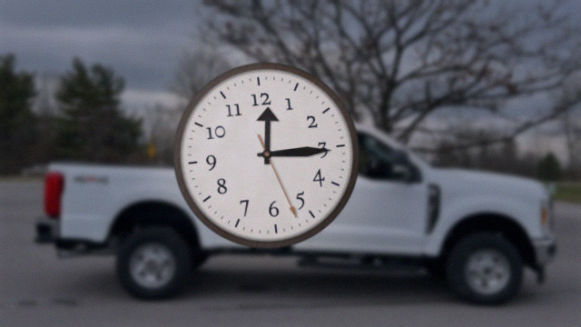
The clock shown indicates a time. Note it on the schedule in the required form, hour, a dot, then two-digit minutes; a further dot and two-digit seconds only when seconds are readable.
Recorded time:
12.15.27
